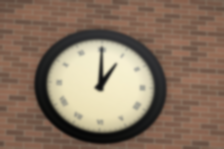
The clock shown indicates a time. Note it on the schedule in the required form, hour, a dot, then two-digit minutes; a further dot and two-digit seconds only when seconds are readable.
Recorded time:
1.00
